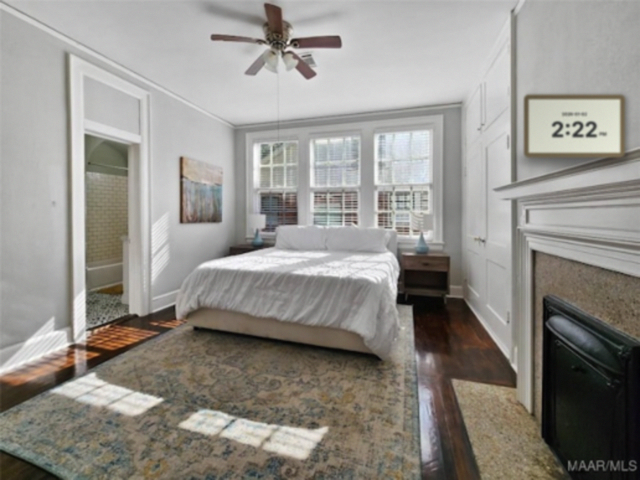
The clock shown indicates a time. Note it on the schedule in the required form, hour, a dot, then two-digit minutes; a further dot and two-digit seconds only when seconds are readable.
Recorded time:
2.22
